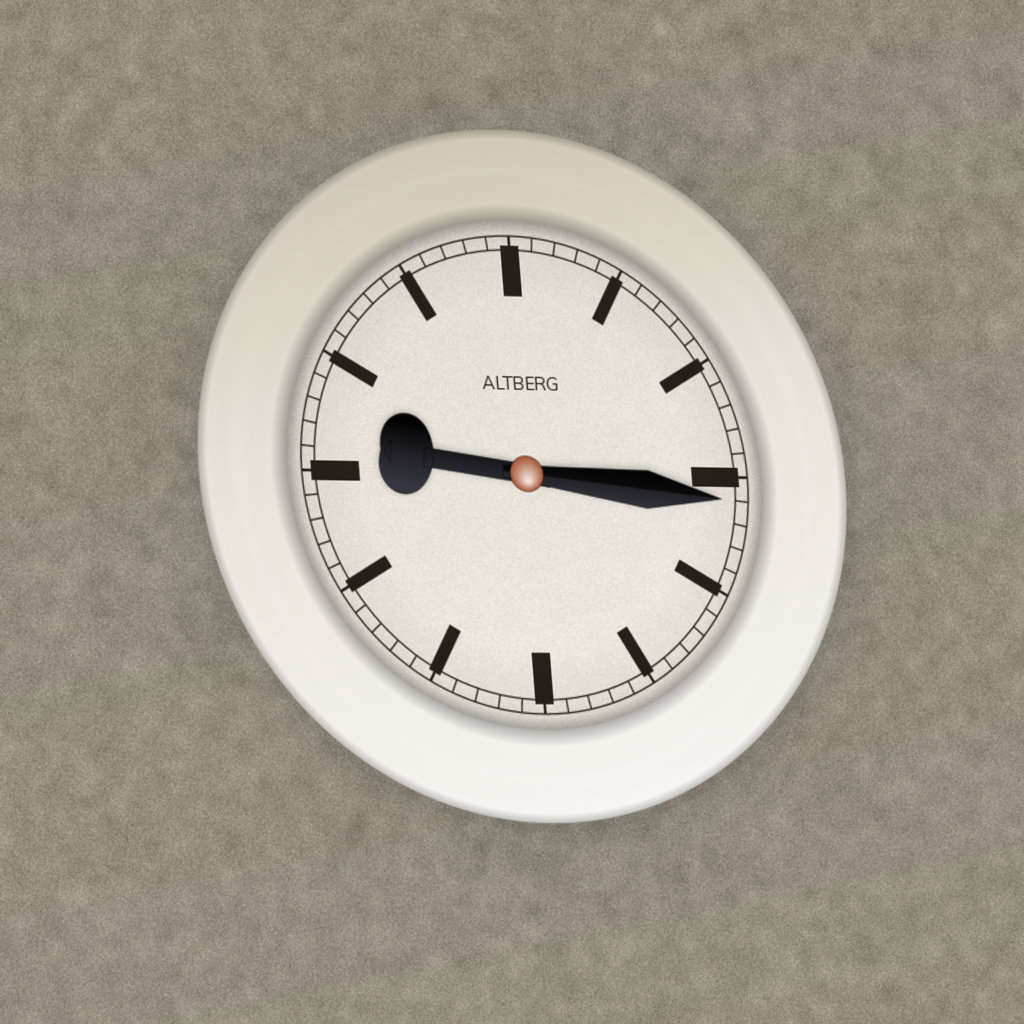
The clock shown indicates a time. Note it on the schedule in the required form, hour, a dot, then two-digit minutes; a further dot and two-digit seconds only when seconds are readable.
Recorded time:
9.16
